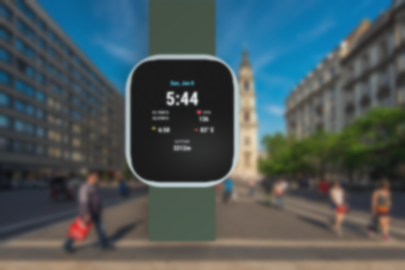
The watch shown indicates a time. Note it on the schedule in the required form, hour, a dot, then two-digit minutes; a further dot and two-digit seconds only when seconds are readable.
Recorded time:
5.44
